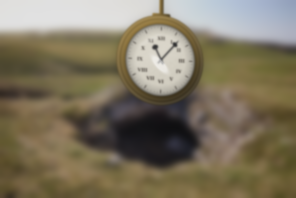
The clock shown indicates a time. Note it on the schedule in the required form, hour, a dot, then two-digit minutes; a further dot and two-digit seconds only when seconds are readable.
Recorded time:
11.07
